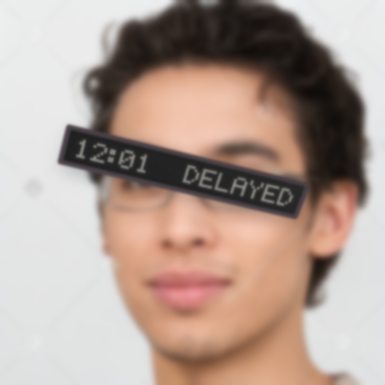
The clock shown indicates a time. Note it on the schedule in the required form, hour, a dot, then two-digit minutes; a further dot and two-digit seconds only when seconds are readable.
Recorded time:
12.01
